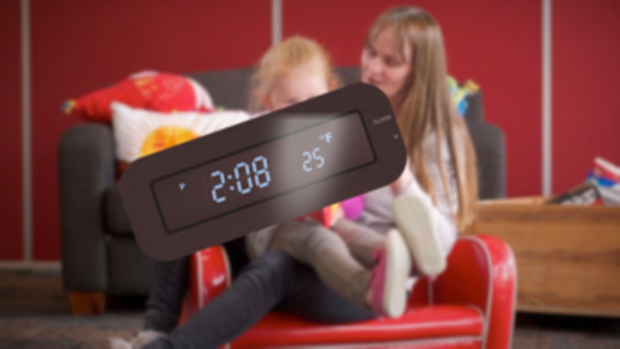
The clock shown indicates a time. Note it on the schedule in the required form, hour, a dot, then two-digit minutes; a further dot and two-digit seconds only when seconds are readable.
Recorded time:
2.08
